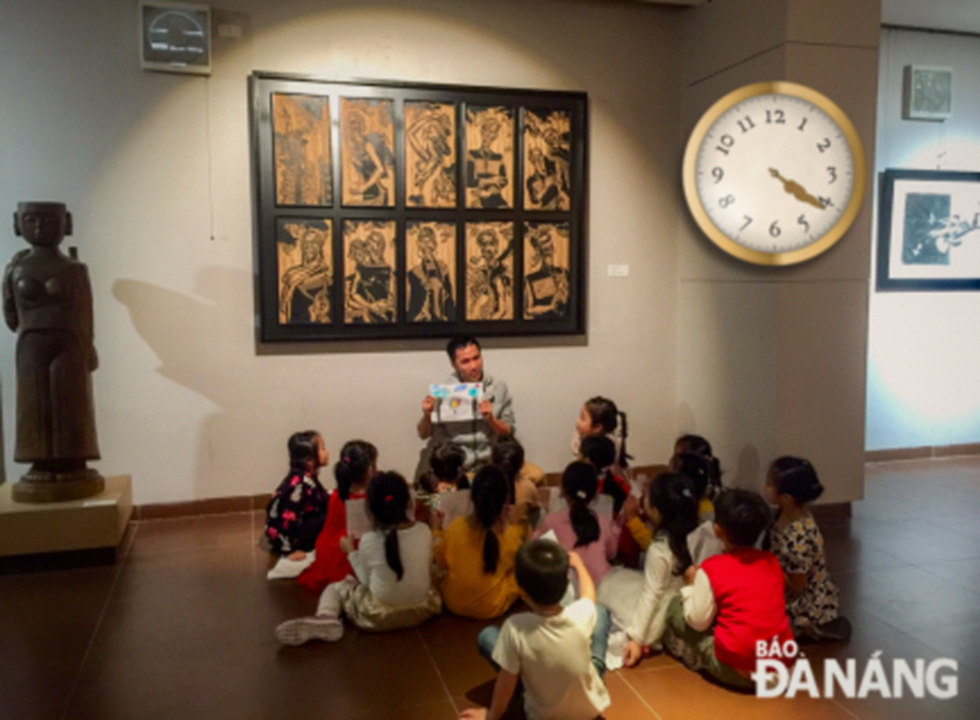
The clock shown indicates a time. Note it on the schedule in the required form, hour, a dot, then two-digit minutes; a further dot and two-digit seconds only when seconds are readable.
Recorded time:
4.21
